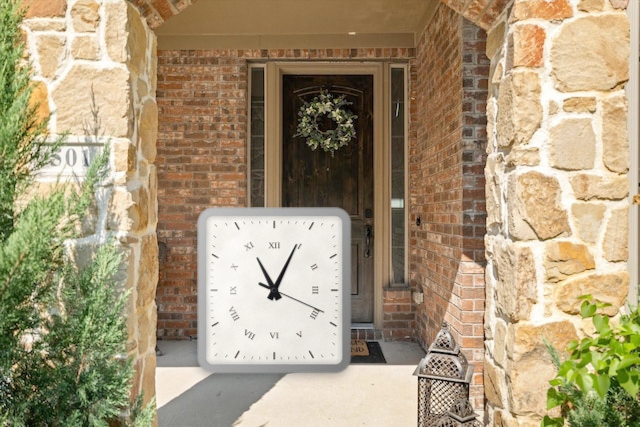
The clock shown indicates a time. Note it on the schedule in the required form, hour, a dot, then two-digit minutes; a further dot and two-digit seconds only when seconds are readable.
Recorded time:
11.04.19
